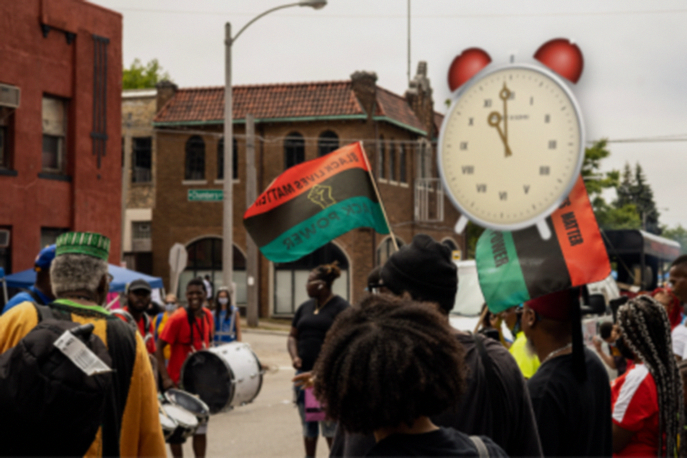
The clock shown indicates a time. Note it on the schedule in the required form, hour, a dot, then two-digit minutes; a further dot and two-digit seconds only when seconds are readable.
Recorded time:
10.59
